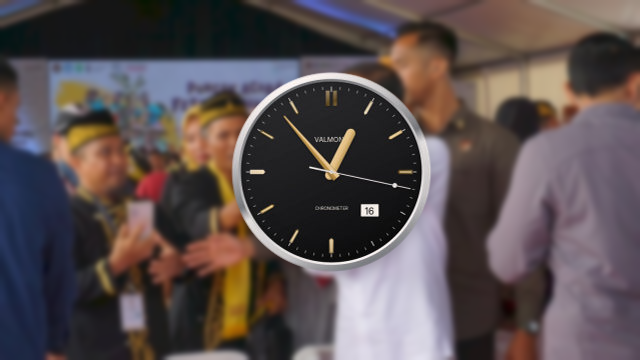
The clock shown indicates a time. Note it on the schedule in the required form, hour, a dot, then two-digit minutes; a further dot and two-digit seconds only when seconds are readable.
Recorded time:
12.53.17
